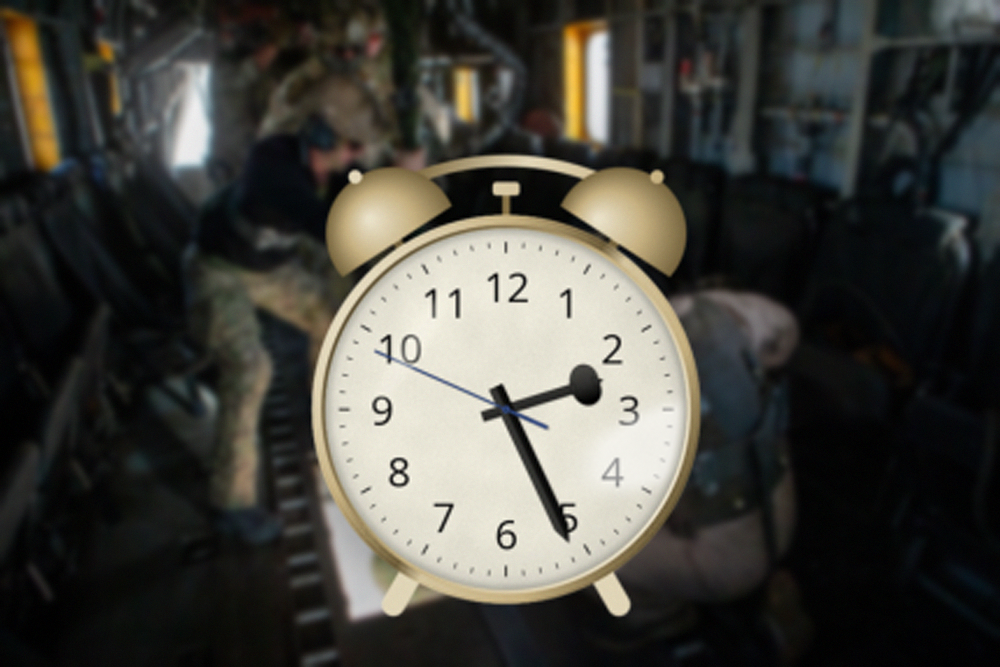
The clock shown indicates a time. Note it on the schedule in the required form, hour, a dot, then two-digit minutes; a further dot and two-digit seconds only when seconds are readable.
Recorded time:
2.25.49
